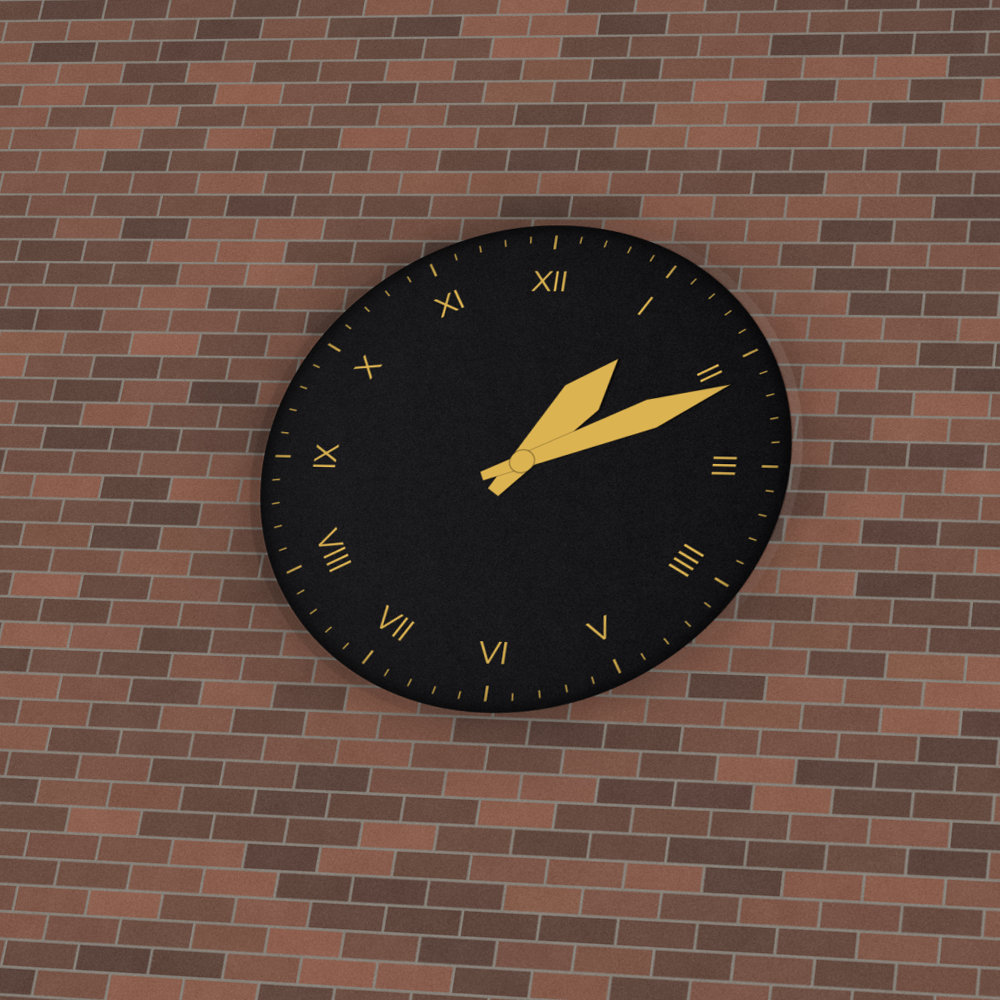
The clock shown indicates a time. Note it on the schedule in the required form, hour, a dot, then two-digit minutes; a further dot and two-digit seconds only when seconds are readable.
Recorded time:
1.11
